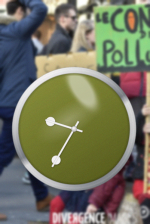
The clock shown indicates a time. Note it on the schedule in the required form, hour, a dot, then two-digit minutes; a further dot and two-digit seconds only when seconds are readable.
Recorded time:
9.35
